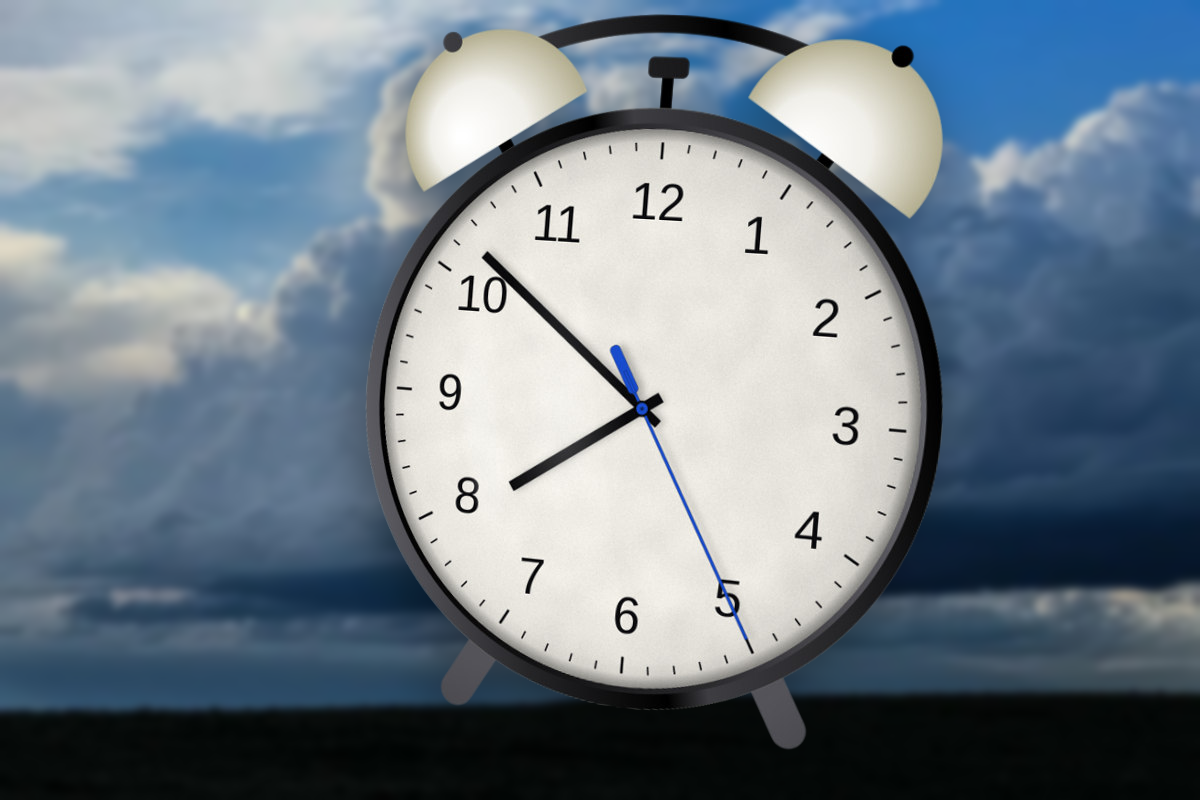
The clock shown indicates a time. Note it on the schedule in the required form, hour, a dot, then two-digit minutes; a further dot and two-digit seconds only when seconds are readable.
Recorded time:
7.51.25
